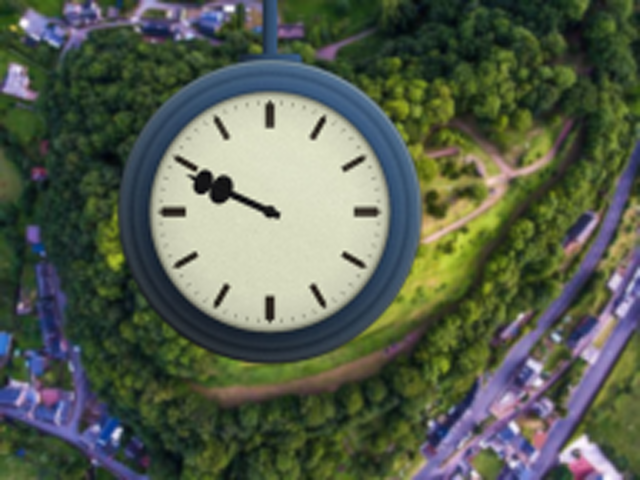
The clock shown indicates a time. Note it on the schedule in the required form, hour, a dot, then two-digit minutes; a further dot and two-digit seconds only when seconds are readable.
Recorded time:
9.49
